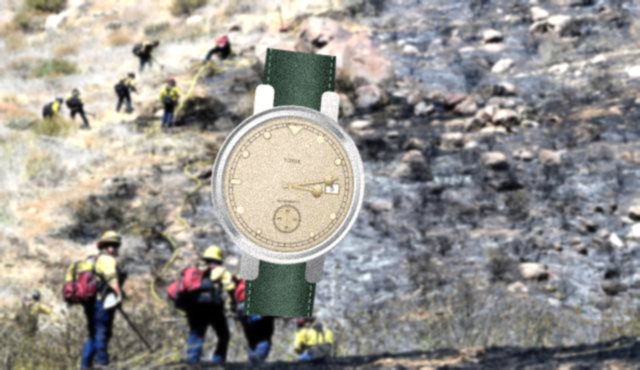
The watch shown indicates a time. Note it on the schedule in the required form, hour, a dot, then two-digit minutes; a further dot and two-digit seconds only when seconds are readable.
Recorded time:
3.13
